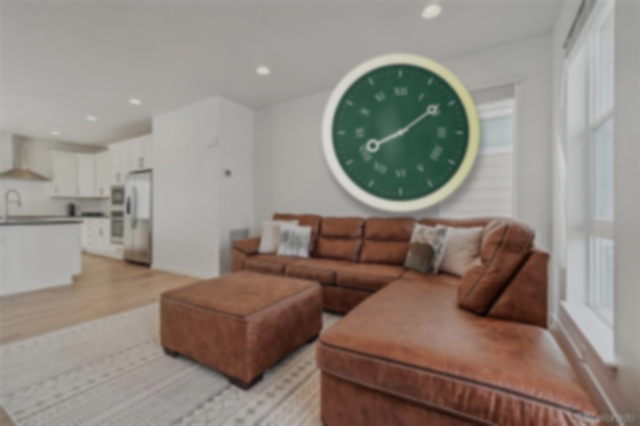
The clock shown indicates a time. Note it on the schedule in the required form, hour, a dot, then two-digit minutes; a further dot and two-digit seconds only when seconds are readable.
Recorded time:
8.09
